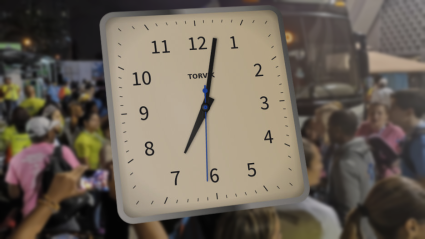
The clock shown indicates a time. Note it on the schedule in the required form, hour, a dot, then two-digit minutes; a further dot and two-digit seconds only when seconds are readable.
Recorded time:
7.02.31
